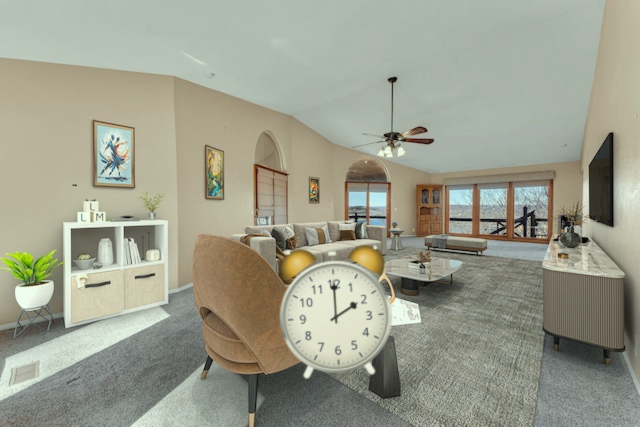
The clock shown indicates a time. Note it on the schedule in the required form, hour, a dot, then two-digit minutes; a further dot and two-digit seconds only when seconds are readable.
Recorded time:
2.00
